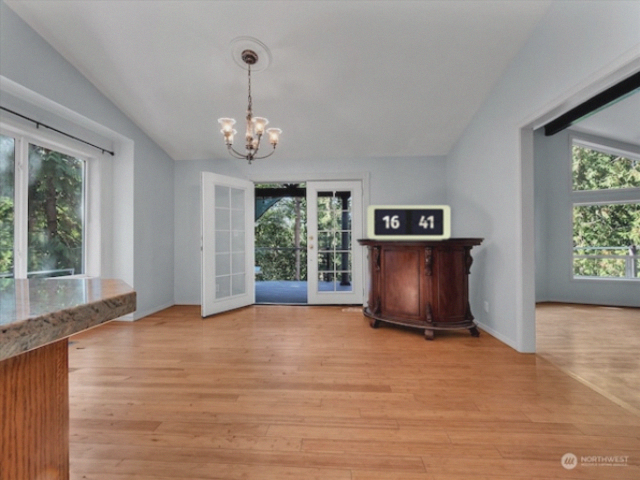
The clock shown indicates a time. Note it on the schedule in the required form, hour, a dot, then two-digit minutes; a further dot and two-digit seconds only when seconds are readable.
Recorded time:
16.41
